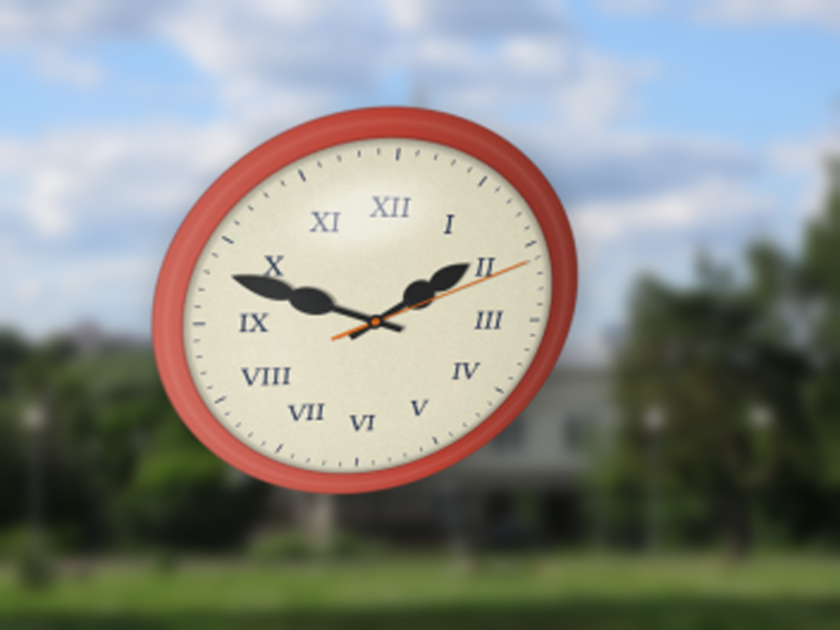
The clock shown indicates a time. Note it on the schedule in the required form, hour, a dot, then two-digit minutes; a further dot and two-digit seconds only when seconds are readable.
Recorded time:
1.48.11
